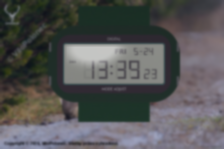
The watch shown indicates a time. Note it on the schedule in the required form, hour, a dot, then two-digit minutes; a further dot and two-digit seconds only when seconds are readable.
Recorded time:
13.39
